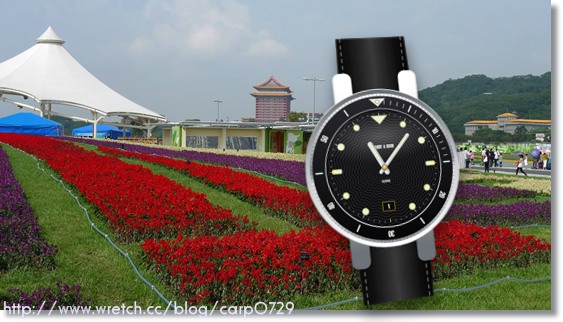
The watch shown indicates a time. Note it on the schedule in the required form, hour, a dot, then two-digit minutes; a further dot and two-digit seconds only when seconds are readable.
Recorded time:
11.07
